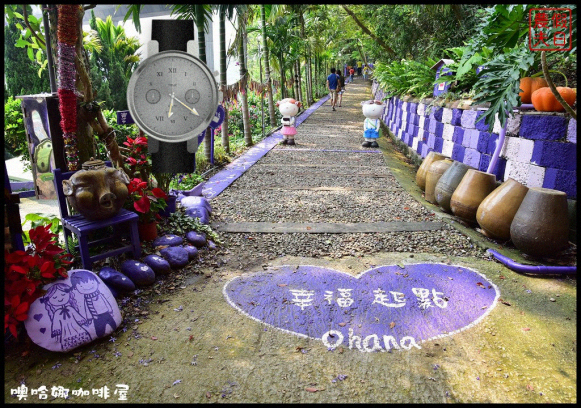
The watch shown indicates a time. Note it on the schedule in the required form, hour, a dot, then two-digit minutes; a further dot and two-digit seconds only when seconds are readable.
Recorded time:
6.21
